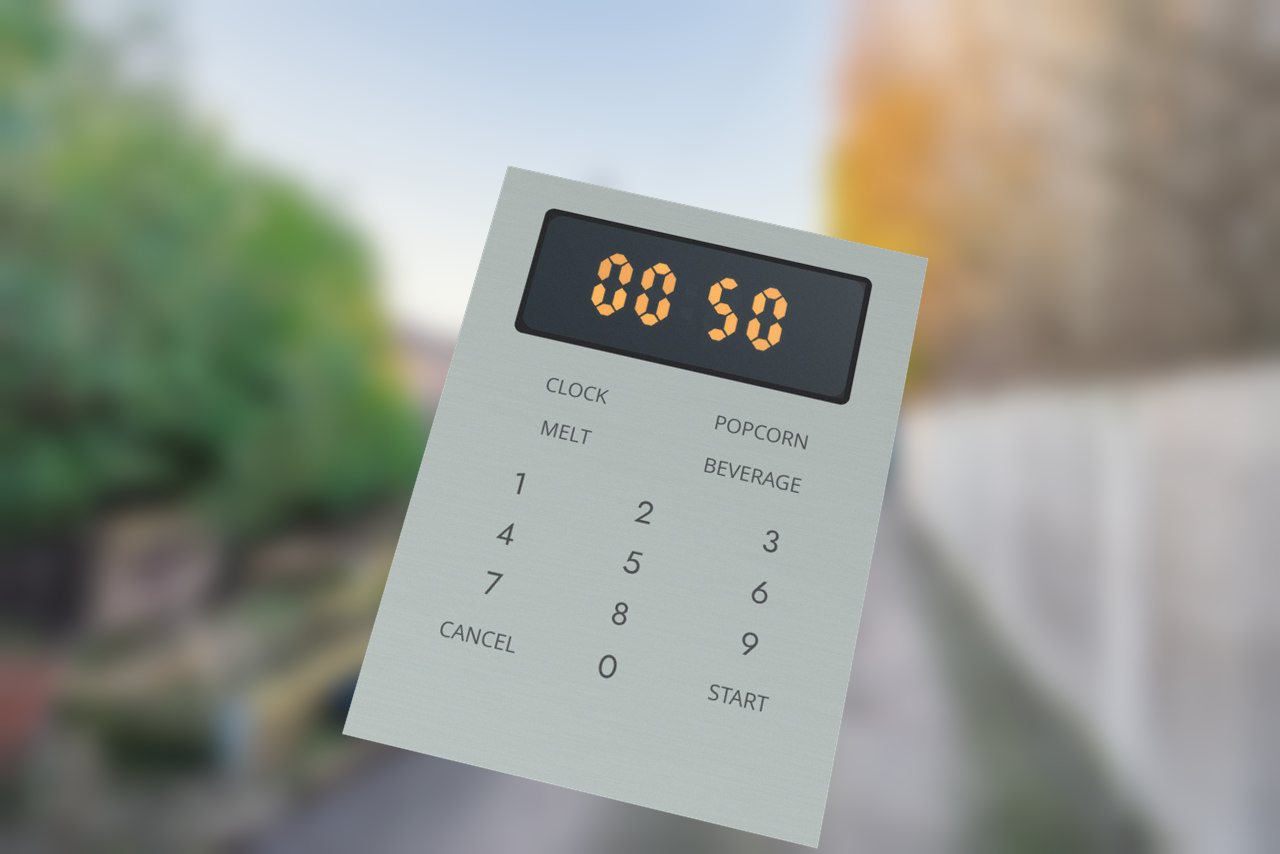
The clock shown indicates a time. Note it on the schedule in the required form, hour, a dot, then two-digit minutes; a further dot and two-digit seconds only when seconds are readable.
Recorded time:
0.50
